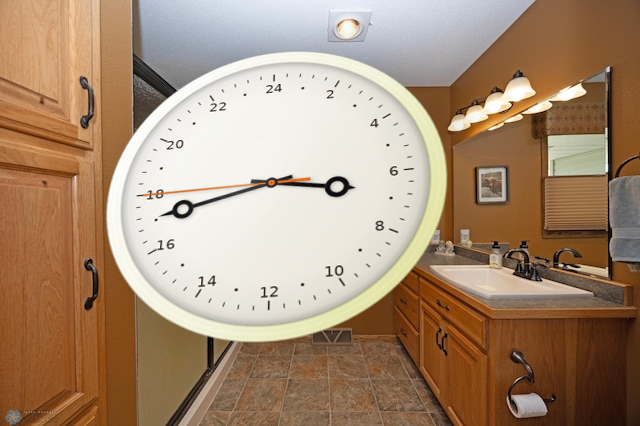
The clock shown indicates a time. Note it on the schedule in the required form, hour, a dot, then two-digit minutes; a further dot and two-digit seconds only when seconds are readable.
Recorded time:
6.42.45
